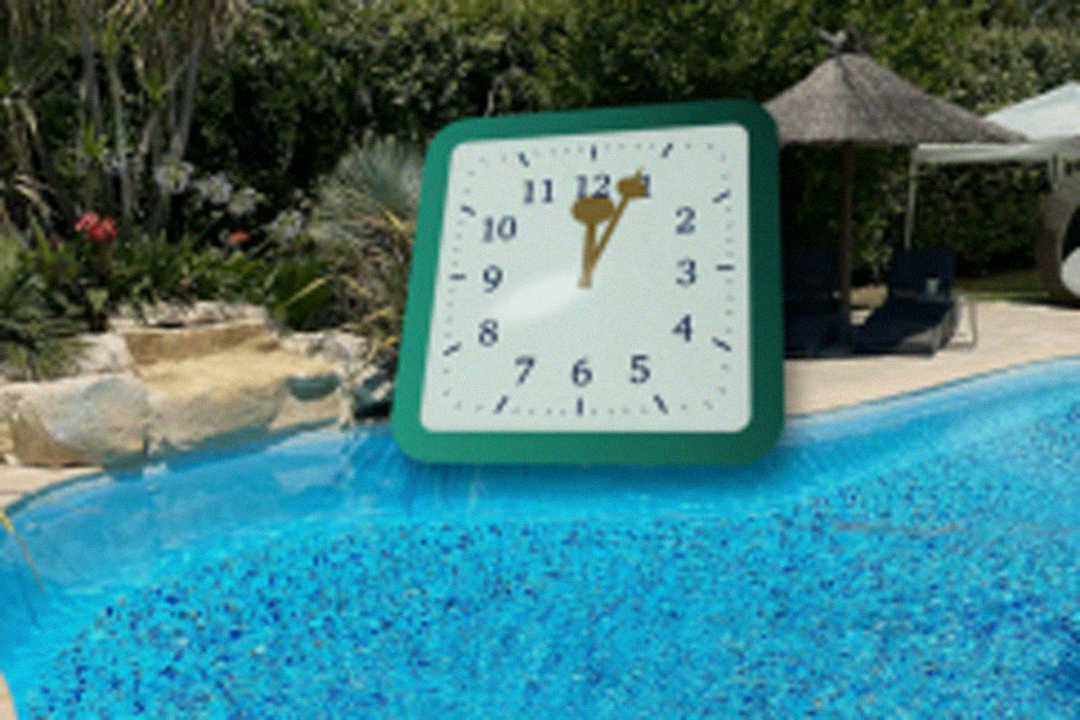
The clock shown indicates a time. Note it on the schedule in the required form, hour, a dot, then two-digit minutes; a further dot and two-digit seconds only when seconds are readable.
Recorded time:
12.04
